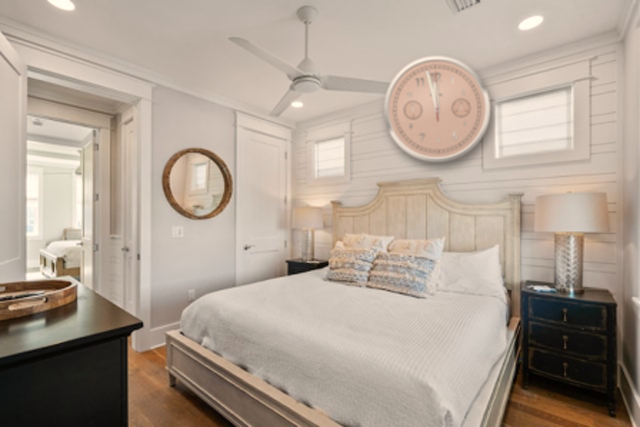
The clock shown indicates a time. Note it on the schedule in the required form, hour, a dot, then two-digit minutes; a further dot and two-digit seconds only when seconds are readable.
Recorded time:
11.58
